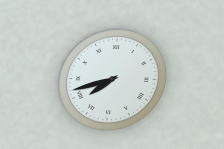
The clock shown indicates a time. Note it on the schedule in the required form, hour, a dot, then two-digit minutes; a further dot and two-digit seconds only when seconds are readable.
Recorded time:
7.42
